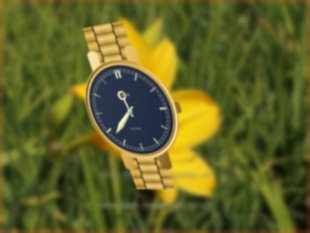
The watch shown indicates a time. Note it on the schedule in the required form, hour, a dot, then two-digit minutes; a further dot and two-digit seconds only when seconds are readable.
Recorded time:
11.38
